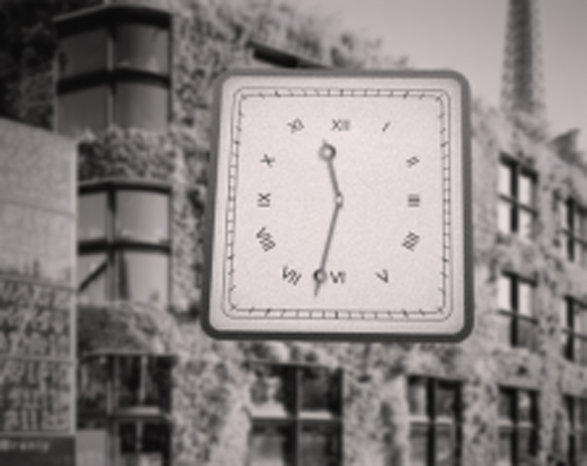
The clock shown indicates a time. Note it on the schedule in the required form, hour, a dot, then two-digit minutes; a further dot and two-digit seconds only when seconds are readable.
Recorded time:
11.32
